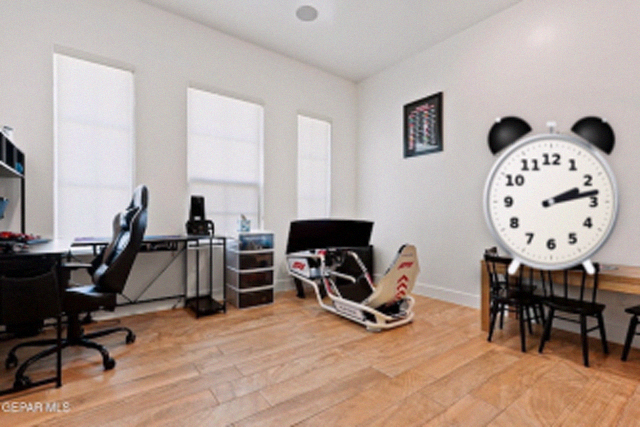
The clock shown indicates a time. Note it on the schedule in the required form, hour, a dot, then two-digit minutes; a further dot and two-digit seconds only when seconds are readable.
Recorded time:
2.13
